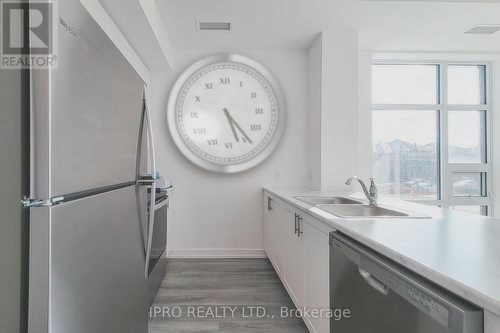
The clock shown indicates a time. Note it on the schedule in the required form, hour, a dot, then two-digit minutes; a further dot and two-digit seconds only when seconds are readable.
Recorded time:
5.24
